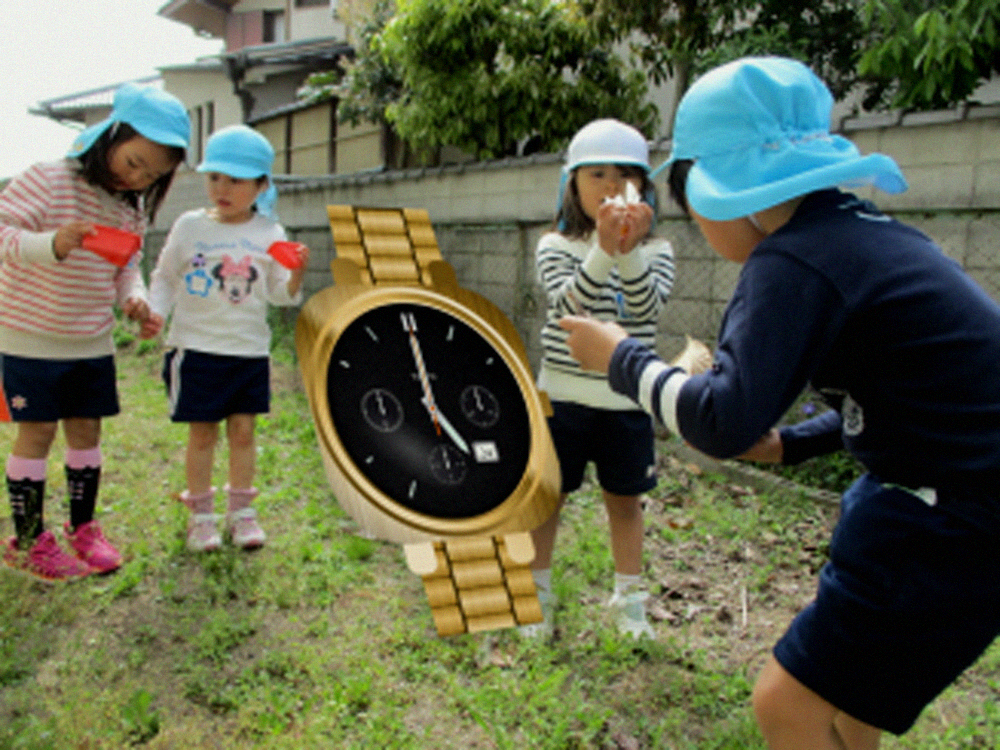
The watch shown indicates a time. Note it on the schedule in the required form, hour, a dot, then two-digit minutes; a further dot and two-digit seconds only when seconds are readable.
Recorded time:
5.00
